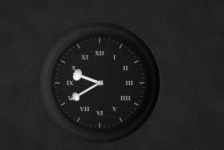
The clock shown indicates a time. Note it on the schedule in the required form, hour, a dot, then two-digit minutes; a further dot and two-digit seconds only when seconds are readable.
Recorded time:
9.40
